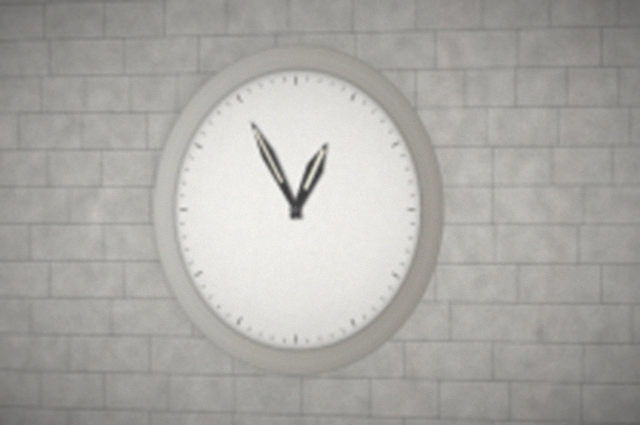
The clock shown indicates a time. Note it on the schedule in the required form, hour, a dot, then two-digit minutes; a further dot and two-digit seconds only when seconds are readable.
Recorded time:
12.55
